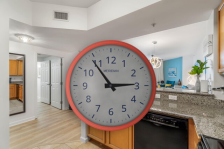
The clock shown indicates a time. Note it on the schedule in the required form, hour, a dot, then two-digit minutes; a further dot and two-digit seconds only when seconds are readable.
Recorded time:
2.54
